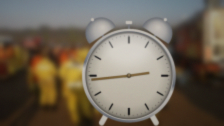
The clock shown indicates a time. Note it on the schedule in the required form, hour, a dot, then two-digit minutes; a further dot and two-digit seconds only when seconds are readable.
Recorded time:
2.44
